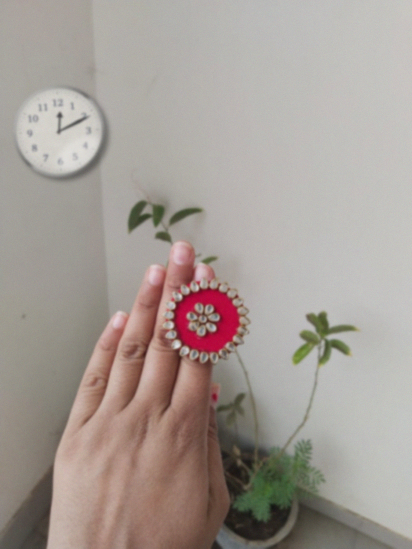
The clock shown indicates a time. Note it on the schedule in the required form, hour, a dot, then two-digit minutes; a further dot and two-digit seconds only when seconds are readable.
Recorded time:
12.11
